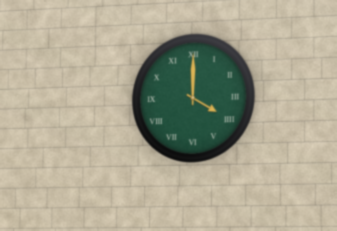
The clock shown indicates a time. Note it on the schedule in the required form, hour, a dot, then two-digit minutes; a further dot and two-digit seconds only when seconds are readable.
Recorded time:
4.00
